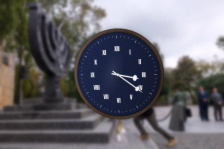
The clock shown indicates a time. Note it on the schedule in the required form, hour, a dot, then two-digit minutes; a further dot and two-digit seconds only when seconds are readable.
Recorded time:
3.21
